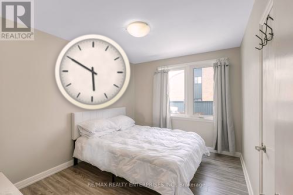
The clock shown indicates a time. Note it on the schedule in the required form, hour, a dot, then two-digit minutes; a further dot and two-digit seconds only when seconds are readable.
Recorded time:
5.50
